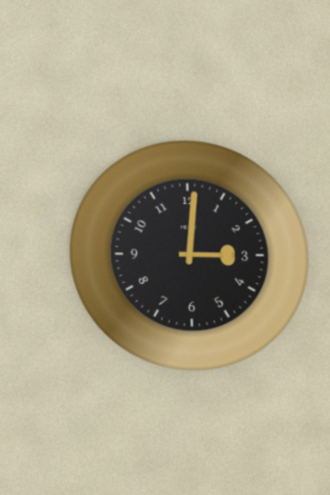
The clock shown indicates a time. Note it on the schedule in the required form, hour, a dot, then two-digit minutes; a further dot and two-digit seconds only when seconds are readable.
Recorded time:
3.01
